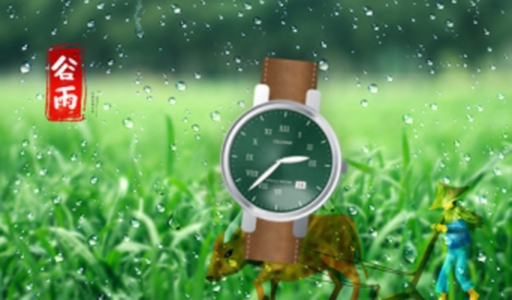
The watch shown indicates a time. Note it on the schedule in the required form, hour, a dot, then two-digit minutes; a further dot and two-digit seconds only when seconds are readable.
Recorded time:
2.37
